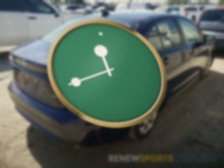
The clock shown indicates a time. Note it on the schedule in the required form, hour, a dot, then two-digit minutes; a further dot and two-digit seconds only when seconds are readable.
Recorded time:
11.42
